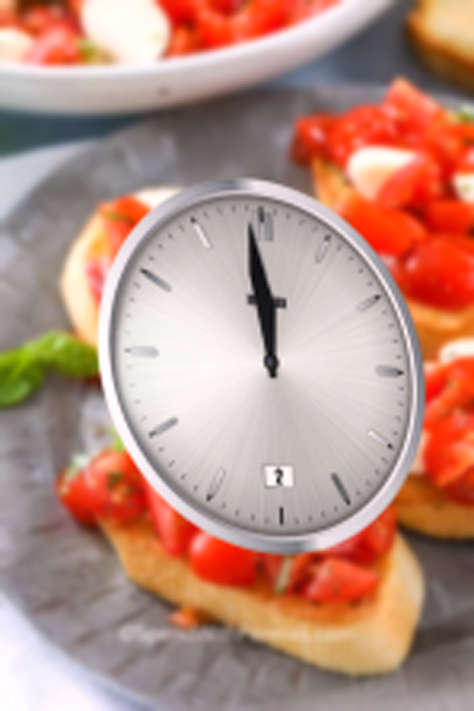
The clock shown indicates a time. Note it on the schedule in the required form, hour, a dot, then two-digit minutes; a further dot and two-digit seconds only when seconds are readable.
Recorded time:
11.59
